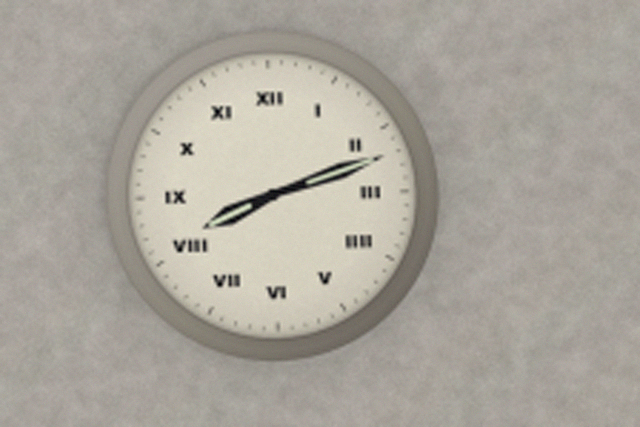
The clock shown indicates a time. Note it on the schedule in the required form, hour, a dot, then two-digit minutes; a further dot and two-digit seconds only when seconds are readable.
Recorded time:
8.12
